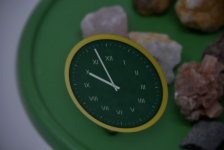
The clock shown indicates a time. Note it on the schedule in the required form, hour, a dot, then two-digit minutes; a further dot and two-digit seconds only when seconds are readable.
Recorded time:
9.57
